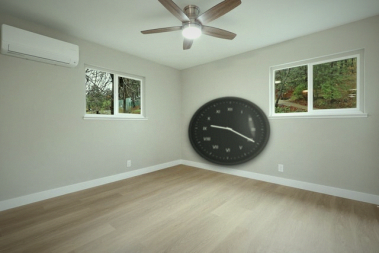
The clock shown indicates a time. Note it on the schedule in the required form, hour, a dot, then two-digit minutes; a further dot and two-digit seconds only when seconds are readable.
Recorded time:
9.20
